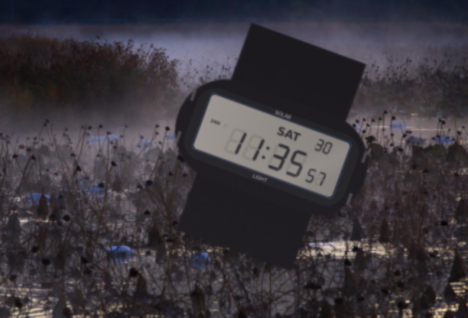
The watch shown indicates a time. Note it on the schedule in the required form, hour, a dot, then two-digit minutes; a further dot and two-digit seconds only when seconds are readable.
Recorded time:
11.35.57
